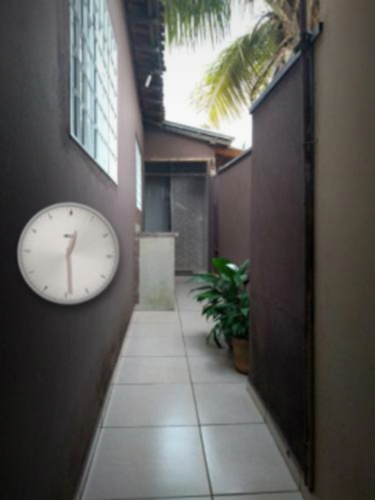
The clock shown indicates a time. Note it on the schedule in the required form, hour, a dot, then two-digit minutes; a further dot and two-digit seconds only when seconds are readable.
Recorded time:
12.29
